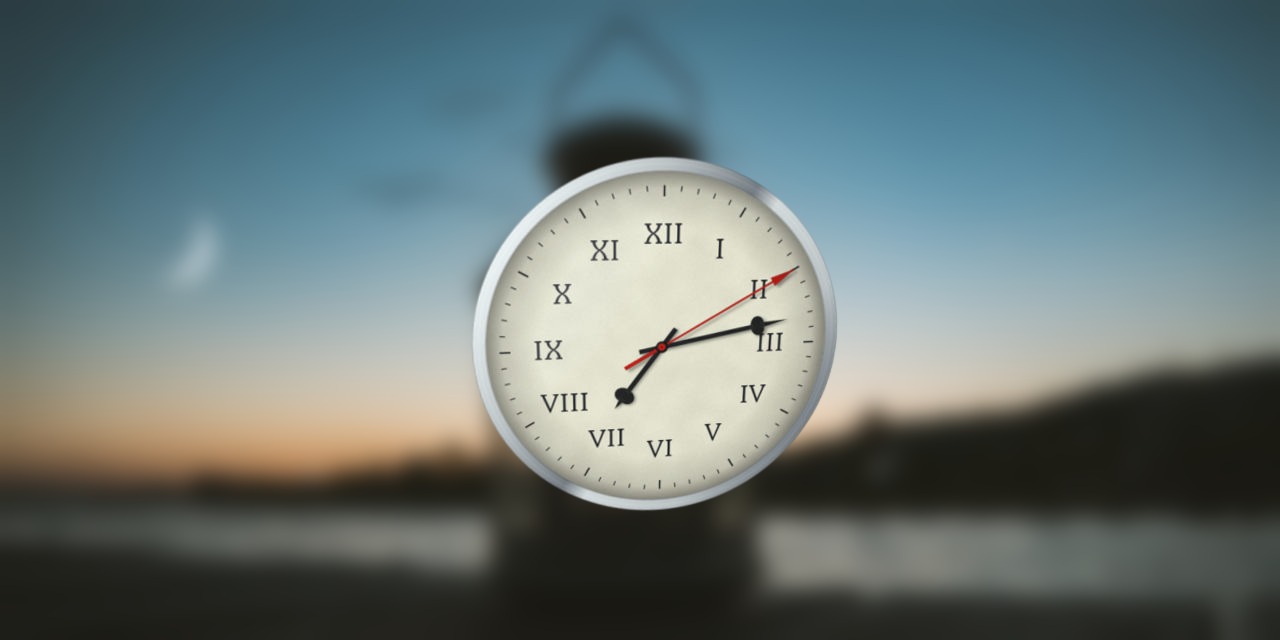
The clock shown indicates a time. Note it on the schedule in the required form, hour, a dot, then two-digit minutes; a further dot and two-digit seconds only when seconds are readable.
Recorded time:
7.13.10
